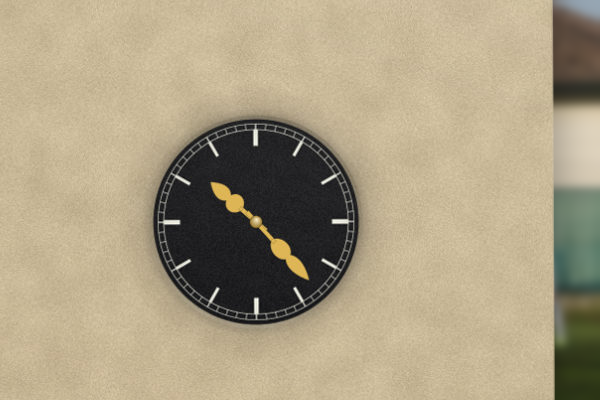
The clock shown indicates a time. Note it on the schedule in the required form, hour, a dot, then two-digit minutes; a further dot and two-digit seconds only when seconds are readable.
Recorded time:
10.23
